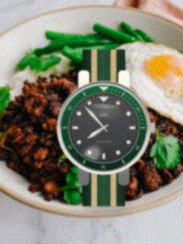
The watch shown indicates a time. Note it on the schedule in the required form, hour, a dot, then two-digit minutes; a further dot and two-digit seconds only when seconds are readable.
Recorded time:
7.53
